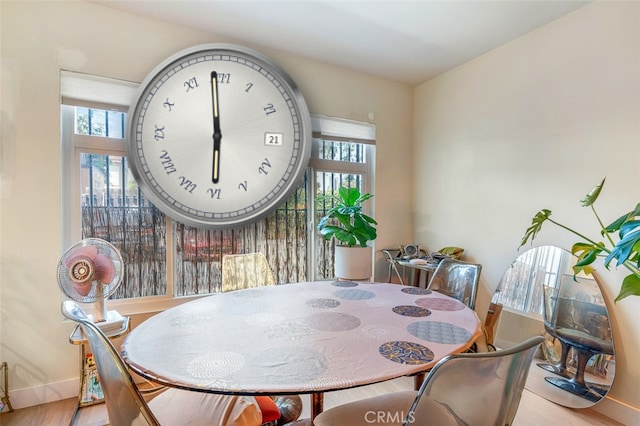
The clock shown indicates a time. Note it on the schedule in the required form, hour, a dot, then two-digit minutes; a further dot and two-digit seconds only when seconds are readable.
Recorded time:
5.59
